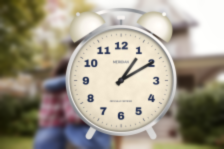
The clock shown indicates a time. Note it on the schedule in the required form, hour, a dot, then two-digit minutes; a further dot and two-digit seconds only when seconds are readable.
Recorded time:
1.10
